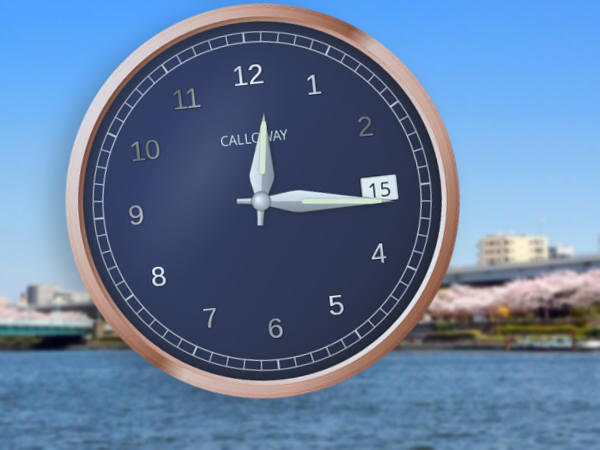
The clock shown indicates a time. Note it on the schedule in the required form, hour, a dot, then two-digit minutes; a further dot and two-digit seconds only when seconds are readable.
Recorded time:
12.16
